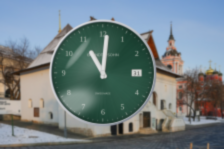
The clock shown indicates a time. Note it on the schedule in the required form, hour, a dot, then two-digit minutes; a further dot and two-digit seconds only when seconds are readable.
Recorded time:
11.01
